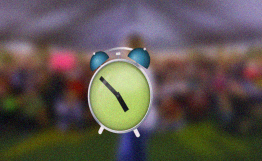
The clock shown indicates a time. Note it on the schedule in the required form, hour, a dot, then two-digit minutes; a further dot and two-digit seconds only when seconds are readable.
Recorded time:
4.52
